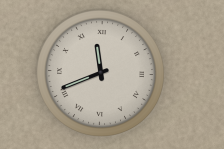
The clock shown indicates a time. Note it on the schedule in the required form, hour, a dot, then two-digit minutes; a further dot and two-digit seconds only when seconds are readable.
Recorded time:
11.41
